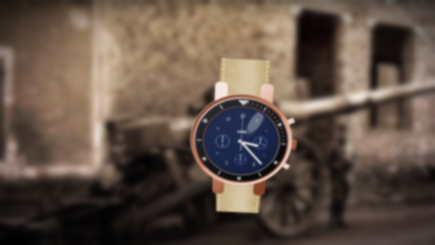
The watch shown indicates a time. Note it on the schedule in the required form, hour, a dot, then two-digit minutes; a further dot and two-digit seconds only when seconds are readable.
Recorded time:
3.23
